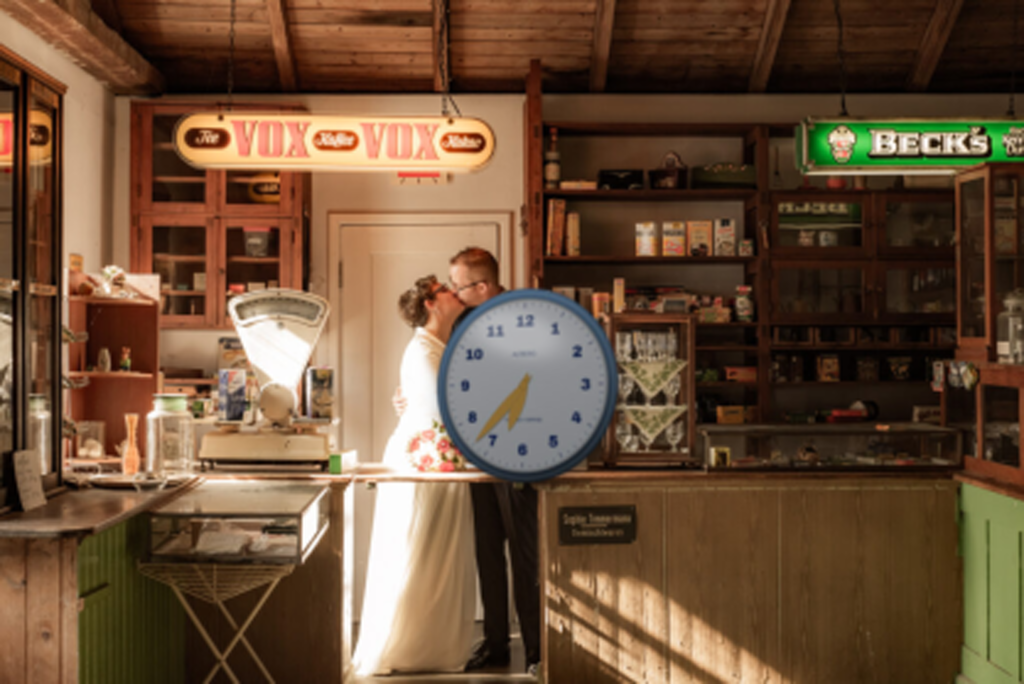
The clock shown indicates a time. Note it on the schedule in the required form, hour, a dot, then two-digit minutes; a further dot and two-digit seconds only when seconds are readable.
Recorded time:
6.37
